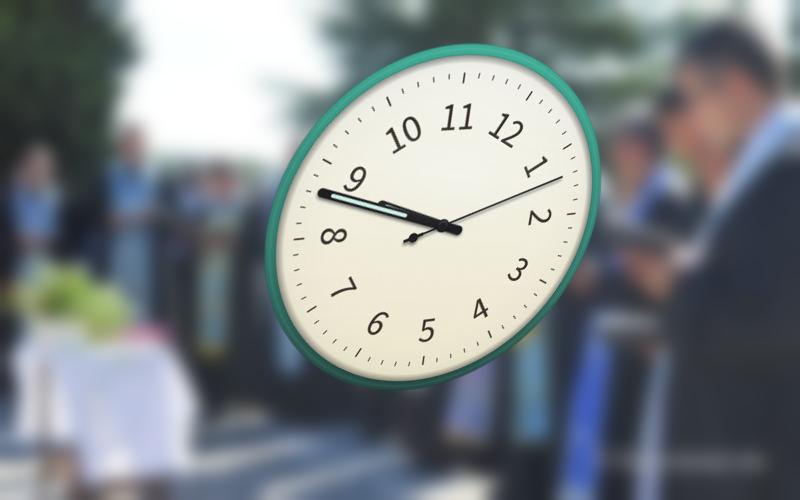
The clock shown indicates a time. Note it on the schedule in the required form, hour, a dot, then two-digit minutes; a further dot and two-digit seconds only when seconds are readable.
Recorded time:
8.43.07
